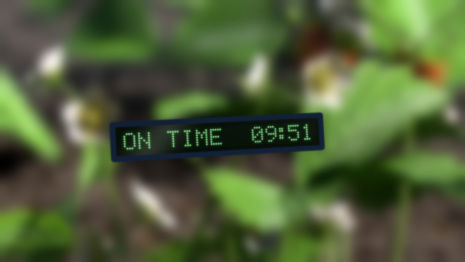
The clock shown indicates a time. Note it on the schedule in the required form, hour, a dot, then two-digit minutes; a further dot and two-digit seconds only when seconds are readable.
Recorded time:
9.51
